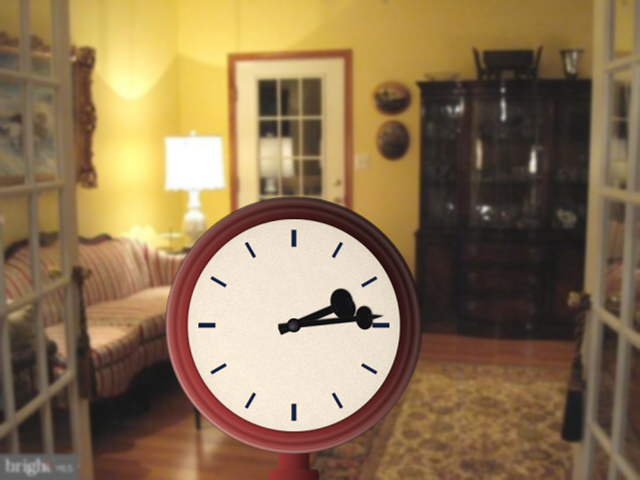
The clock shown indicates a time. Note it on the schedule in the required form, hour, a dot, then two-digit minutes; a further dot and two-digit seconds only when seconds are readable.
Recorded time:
2.14
